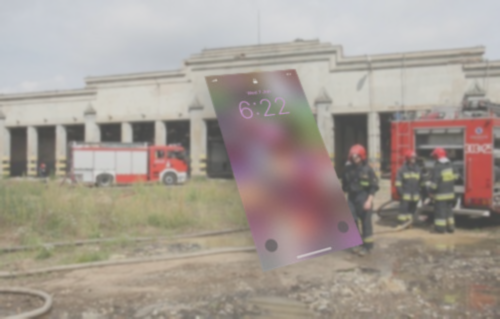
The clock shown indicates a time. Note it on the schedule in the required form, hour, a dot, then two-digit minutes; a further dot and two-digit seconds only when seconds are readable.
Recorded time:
6.22
